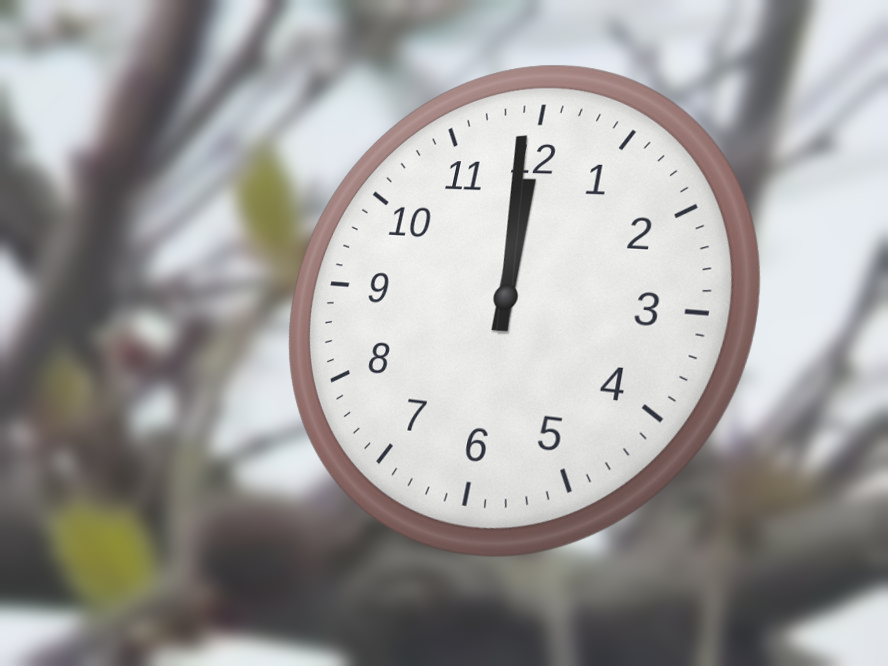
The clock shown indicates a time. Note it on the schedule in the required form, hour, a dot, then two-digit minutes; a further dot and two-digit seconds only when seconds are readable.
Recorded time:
11.59
